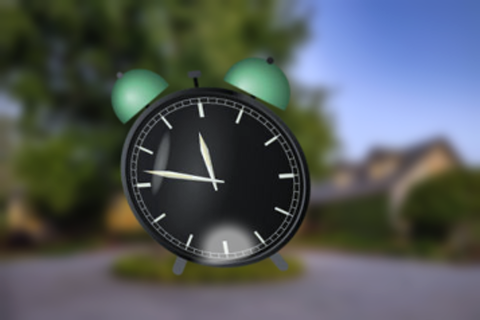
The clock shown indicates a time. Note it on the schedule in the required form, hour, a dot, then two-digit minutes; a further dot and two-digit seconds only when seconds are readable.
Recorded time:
11.47
